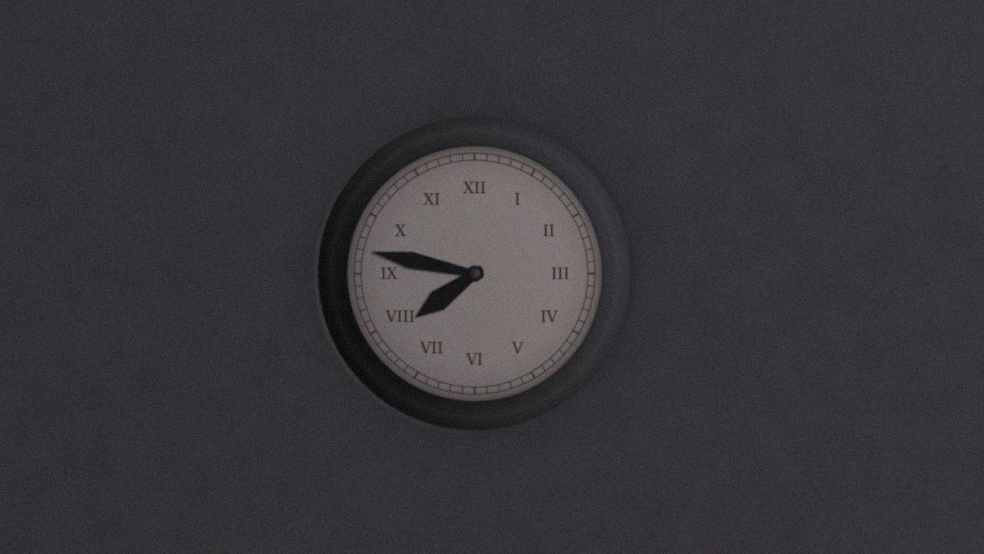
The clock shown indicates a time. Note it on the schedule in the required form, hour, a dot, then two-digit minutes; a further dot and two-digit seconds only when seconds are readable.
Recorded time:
7.47
